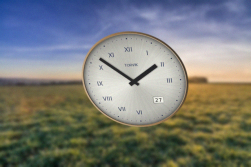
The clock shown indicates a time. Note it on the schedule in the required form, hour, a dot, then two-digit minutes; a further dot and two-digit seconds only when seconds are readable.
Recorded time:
1.52
